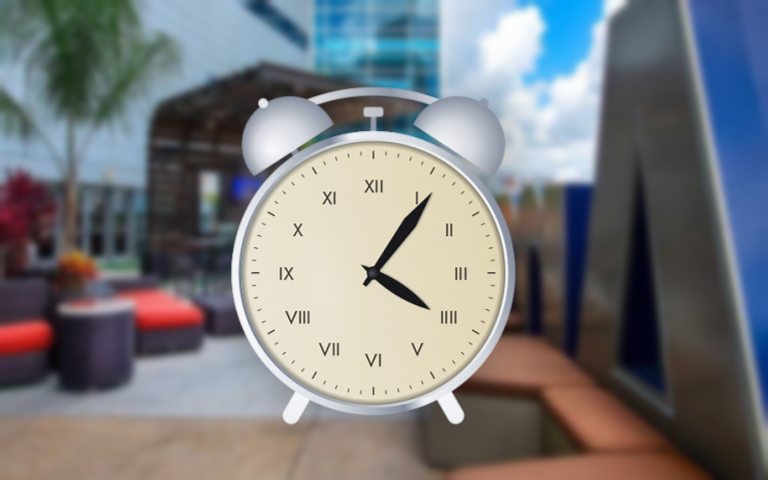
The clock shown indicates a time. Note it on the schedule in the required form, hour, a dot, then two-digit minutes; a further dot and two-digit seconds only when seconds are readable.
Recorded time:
4.06
